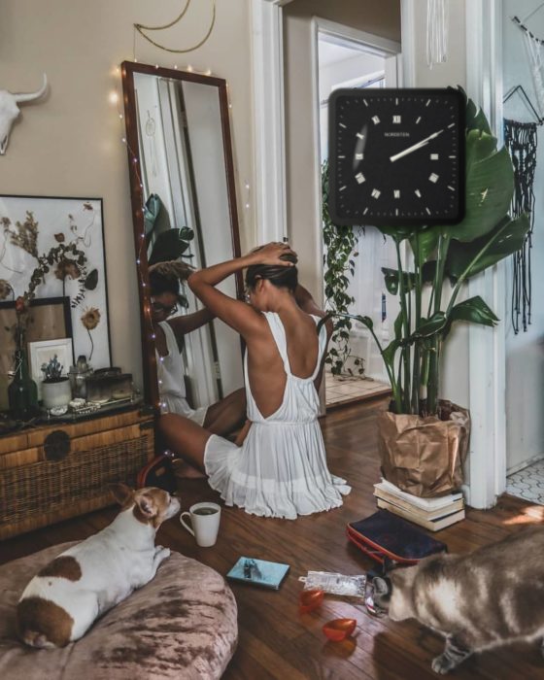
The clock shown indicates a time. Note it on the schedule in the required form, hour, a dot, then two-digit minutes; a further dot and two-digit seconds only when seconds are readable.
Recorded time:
2.10
